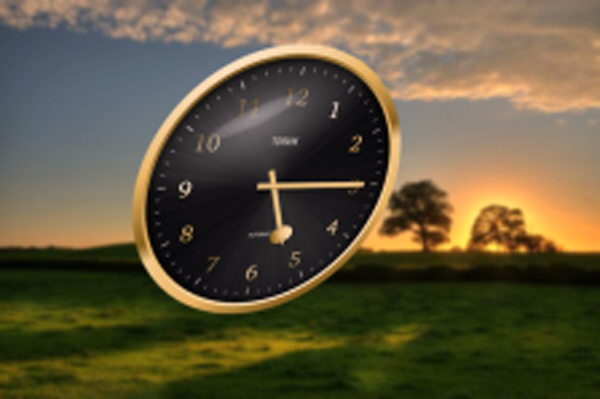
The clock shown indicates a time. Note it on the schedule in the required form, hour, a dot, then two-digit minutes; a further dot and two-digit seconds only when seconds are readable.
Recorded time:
5.15
